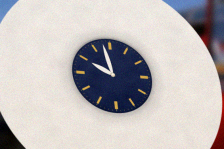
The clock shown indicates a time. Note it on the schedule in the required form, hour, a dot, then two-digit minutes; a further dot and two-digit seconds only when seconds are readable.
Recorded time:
9.58
